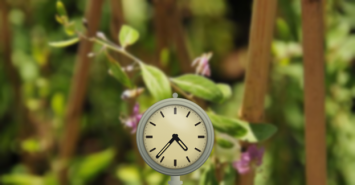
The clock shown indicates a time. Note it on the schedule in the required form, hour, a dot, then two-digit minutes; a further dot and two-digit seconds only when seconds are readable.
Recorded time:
4.37
